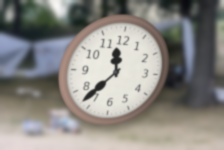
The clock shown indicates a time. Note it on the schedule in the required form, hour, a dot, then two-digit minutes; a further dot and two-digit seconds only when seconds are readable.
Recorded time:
11.37
